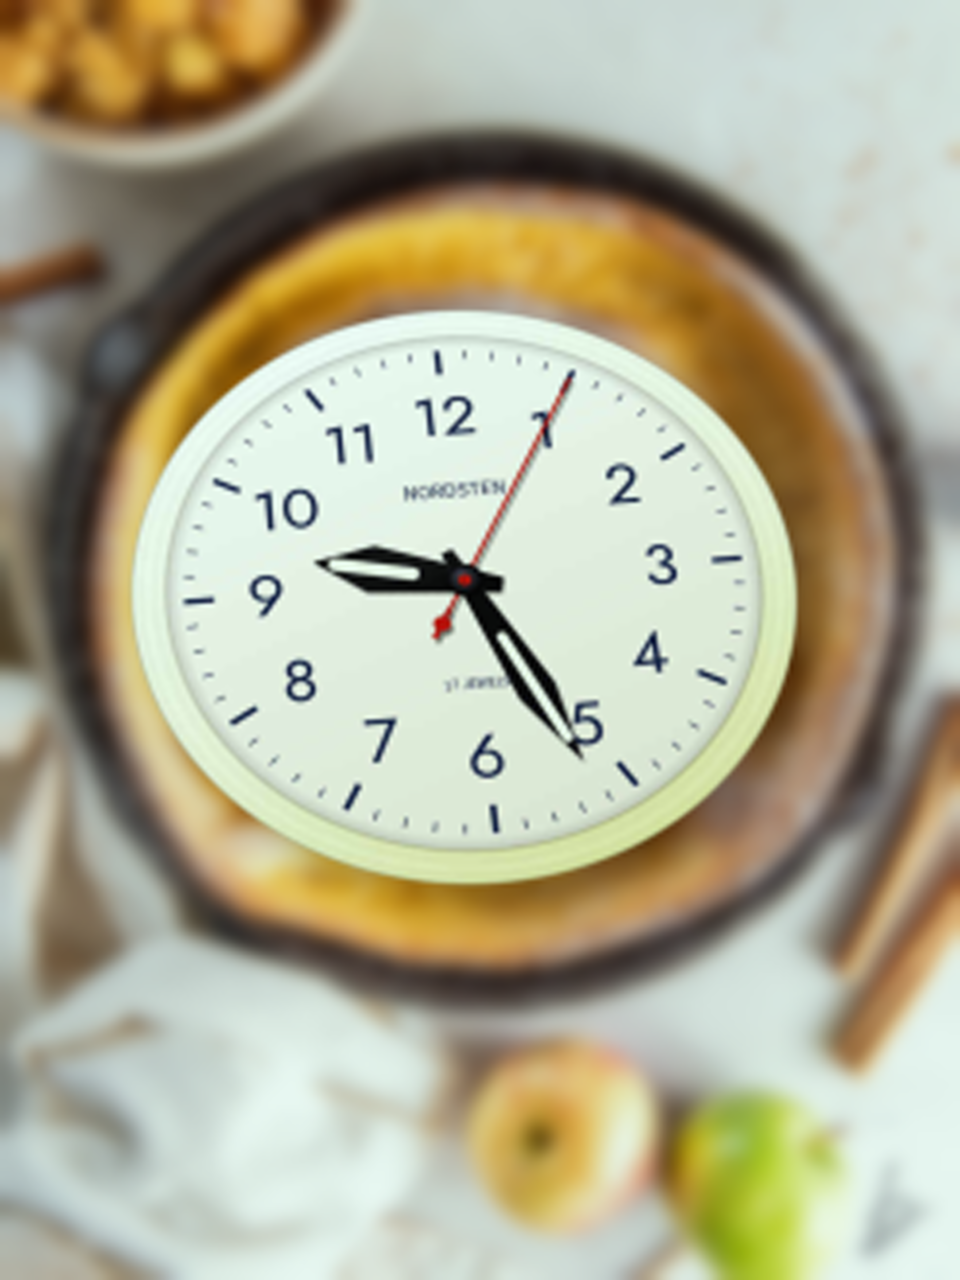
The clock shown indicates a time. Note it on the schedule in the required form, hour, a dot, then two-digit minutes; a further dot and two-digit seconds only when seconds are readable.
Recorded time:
9.26.05
